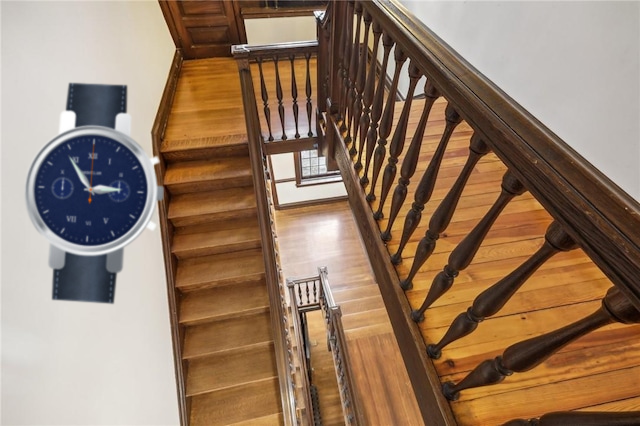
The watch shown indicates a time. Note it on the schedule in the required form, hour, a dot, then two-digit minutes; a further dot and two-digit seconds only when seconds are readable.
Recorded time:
2.54
